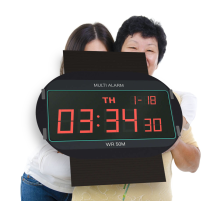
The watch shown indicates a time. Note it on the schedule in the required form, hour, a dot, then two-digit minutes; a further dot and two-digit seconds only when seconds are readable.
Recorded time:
3.34.30
